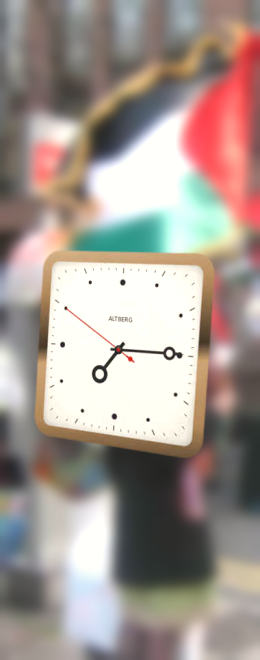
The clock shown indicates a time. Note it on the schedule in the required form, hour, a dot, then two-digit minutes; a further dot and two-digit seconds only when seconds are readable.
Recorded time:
7.14.50
